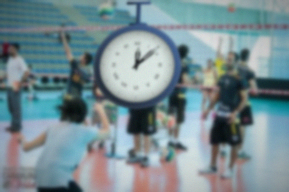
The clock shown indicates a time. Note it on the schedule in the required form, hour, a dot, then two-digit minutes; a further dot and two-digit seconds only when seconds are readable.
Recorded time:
12.08
